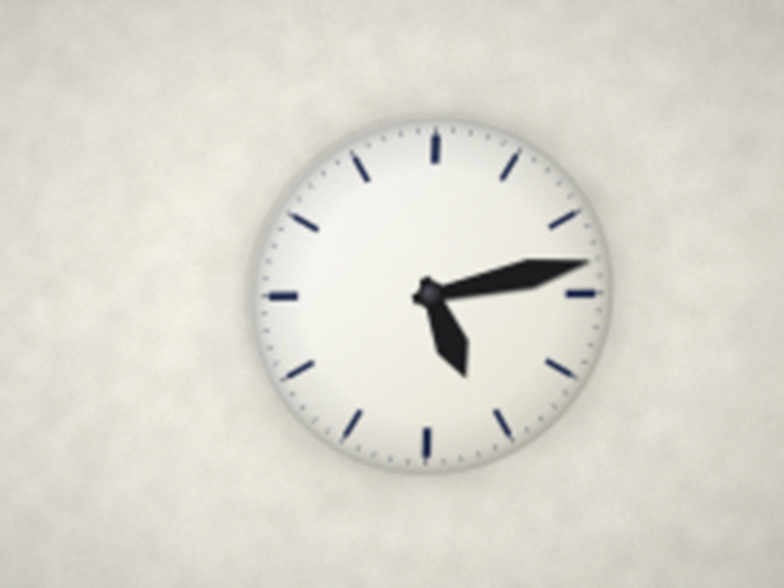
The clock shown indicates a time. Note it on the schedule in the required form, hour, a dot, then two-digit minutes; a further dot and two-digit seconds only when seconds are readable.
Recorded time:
5.13
